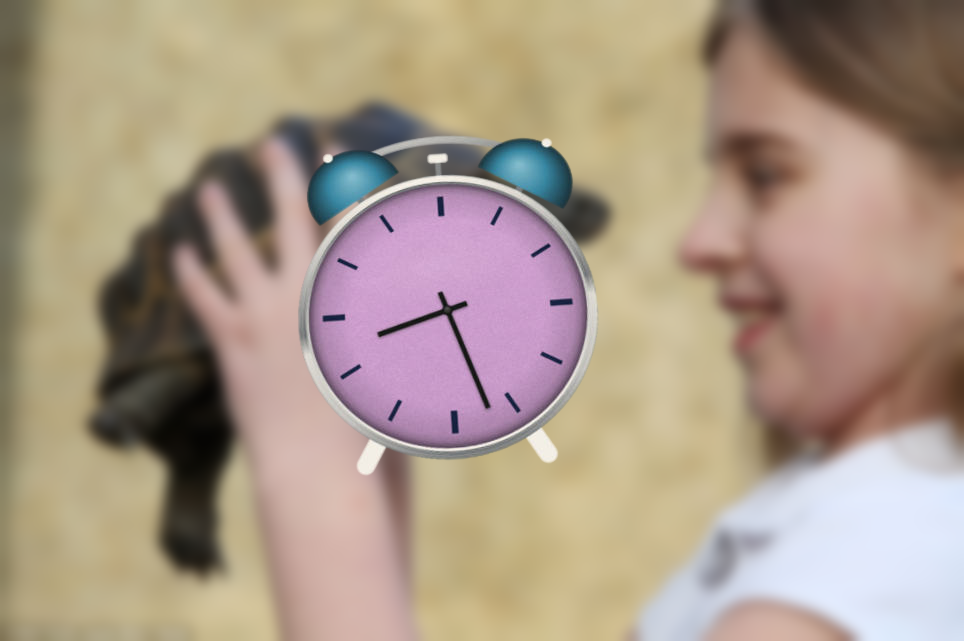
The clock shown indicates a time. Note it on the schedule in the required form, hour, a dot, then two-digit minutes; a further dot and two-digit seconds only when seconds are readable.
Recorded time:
8.27
